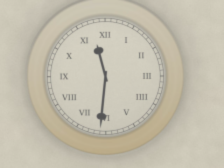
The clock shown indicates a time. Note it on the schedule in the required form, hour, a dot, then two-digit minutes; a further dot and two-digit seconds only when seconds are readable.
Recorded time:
11.31
